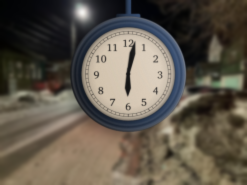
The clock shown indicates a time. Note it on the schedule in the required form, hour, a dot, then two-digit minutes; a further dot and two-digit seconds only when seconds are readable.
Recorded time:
6.02
